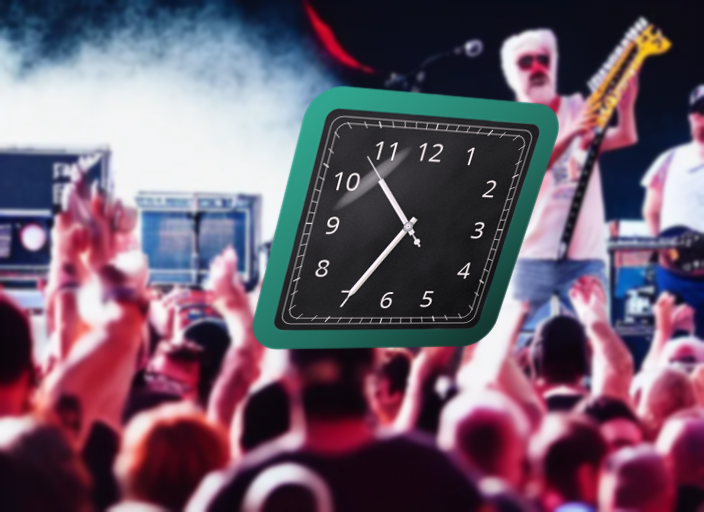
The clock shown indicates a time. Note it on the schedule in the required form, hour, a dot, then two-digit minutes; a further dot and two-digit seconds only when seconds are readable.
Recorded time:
10.34.53
